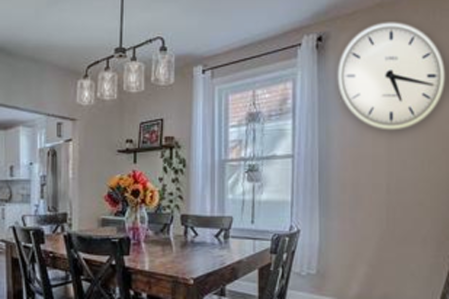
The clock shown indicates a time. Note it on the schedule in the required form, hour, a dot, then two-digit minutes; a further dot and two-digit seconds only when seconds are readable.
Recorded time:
5.17
